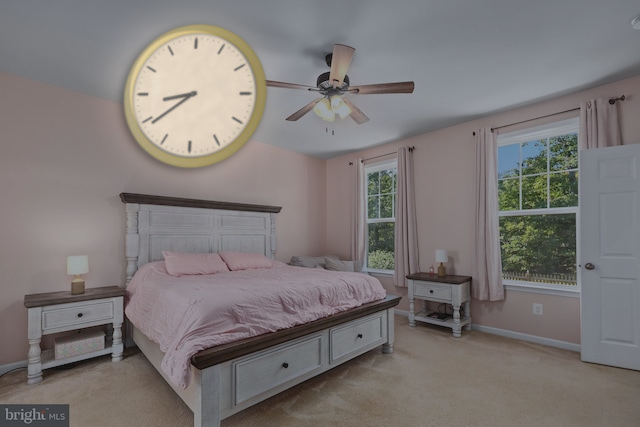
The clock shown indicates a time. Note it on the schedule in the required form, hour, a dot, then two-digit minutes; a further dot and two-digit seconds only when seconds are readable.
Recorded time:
8.39
